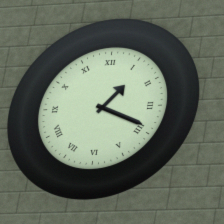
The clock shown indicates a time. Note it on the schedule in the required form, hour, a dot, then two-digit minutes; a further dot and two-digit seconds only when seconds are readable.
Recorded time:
1.19
